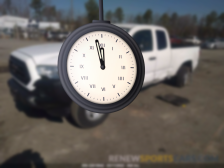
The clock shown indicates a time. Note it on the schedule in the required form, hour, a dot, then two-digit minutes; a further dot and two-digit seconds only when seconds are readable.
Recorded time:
11.58
